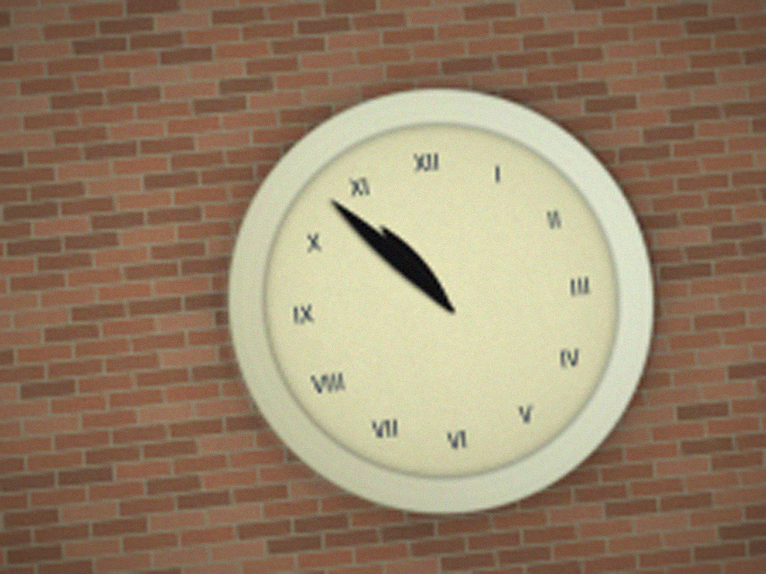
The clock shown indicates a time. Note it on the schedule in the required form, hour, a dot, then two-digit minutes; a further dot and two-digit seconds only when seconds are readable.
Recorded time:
10.53
